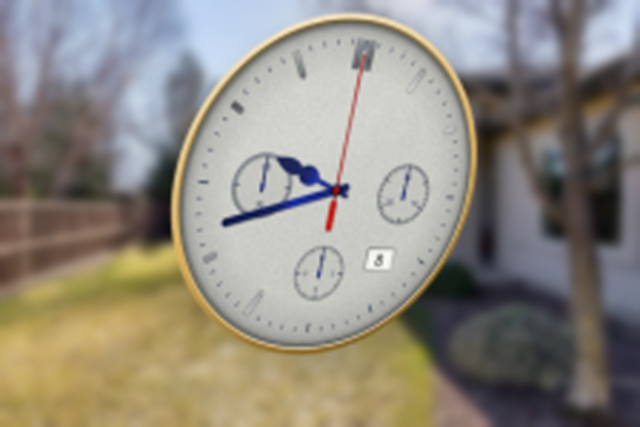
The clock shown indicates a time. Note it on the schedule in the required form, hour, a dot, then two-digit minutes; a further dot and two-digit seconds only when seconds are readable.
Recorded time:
9.42
